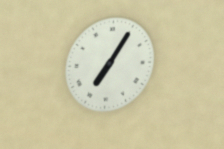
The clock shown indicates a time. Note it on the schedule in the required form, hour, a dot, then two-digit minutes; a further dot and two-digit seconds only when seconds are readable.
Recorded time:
7.05
